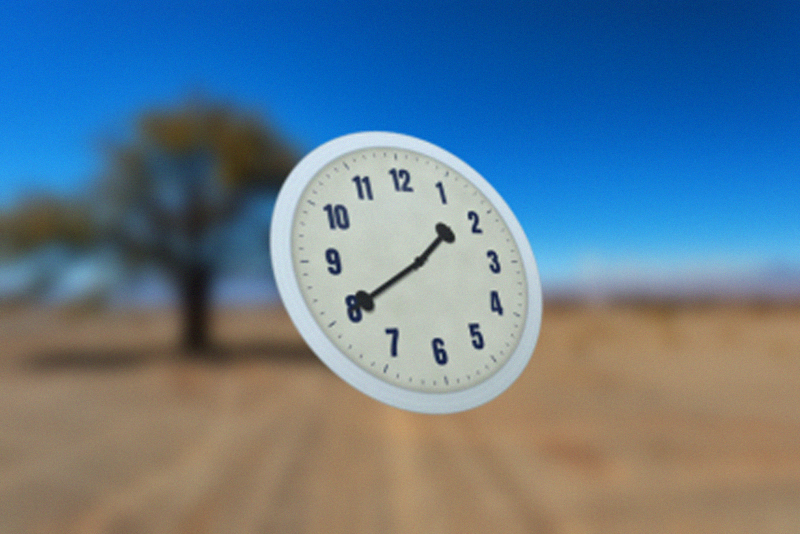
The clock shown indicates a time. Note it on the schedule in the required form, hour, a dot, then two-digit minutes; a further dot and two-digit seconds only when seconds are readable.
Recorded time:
1.40
